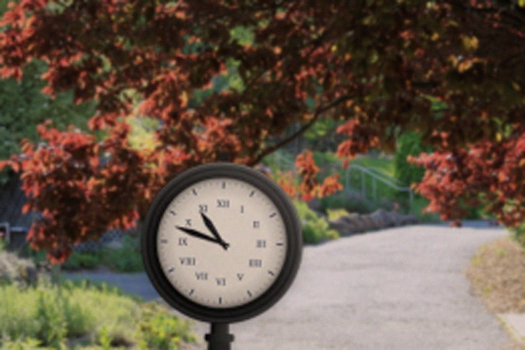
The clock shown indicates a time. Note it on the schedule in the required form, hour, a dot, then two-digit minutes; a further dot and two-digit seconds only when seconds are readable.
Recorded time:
10.48
